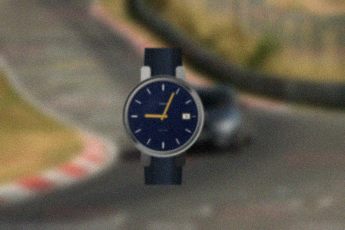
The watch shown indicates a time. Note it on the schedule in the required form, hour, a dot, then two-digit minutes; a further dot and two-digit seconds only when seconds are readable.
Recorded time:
9.04
